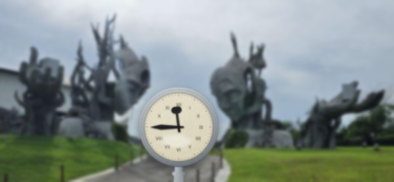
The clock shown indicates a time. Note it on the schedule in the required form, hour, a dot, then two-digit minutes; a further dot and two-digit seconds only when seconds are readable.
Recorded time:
11.45
